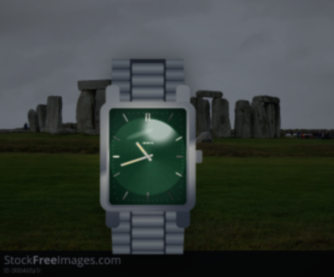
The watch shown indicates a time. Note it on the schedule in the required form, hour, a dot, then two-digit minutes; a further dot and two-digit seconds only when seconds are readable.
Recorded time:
10.42
